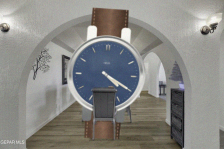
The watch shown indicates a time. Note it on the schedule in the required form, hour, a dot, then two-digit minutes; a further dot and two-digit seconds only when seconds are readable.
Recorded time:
4.20
